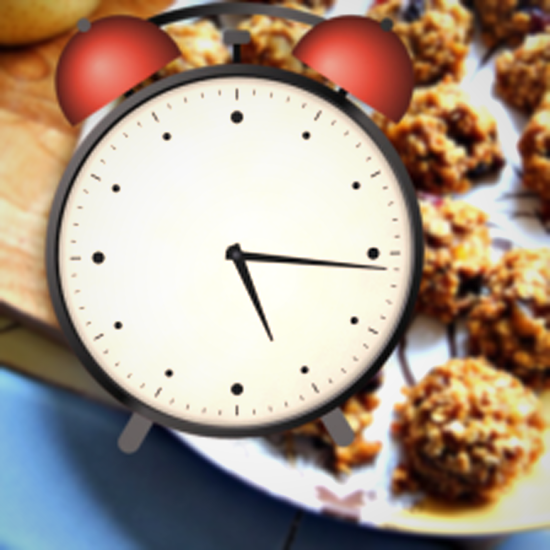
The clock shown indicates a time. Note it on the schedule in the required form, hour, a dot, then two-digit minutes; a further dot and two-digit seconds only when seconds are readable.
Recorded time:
5.16
